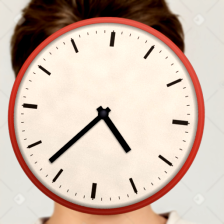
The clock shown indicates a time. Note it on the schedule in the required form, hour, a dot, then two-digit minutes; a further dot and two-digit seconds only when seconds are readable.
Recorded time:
4.37
